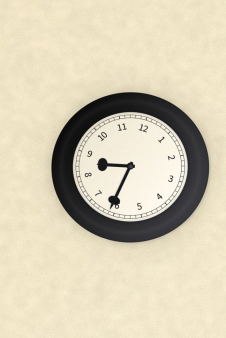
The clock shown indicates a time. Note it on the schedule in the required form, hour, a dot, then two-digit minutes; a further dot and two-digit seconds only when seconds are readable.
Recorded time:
8.31
